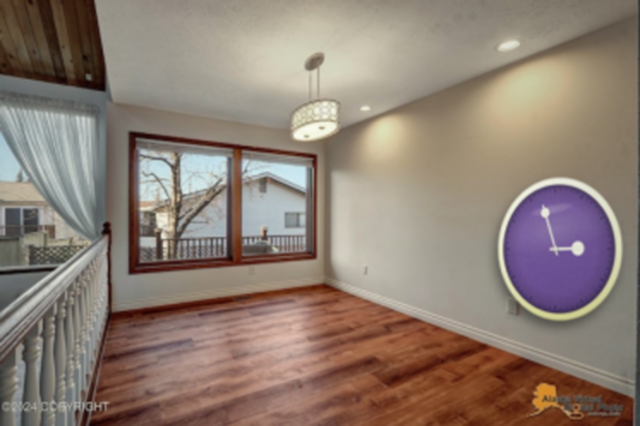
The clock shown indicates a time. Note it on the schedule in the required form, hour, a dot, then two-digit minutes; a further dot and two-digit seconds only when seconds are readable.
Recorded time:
2.57
